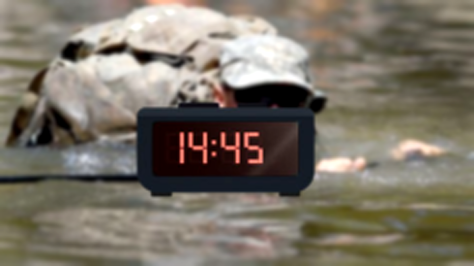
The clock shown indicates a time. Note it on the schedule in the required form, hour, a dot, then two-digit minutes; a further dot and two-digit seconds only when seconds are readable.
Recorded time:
14.45
